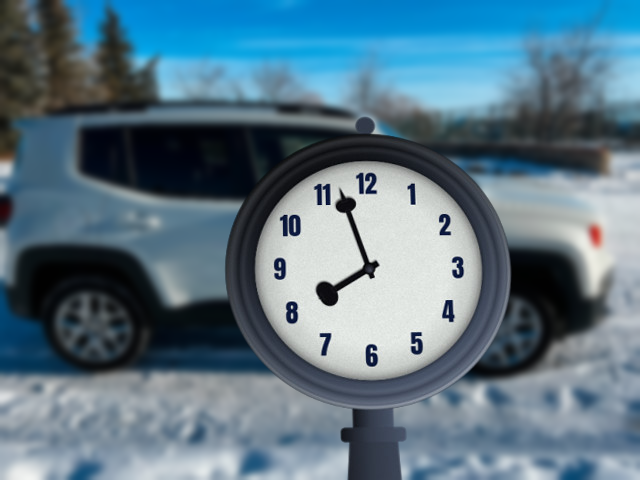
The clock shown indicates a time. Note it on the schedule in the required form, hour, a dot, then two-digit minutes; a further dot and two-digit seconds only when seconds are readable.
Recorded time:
7.57
